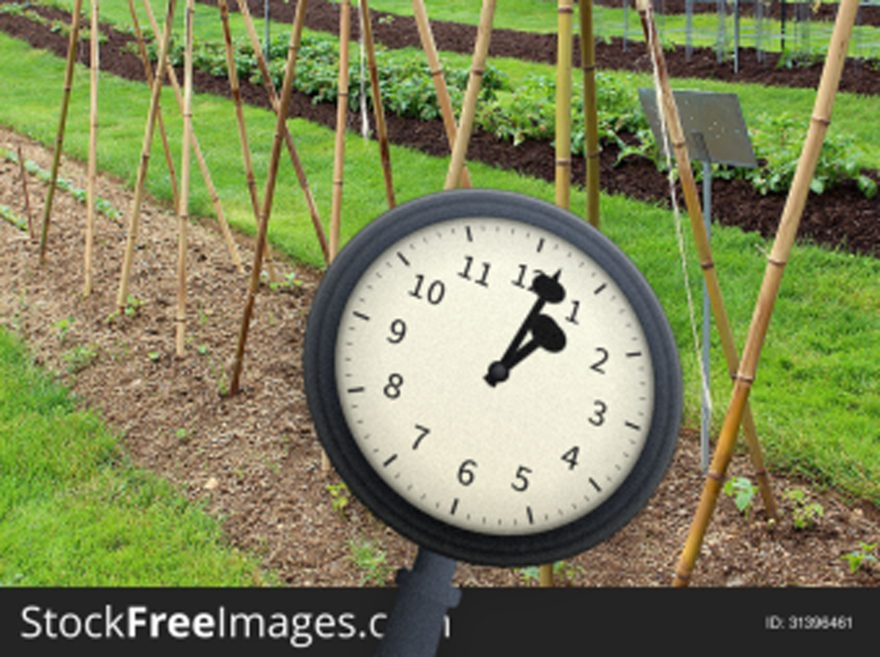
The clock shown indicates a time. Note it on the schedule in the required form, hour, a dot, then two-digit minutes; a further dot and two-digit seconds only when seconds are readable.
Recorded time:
1.02
